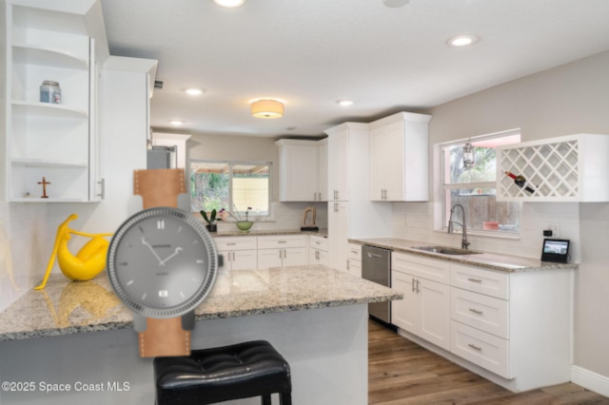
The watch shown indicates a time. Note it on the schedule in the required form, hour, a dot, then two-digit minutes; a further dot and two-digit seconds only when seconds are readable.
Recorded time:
1.54
